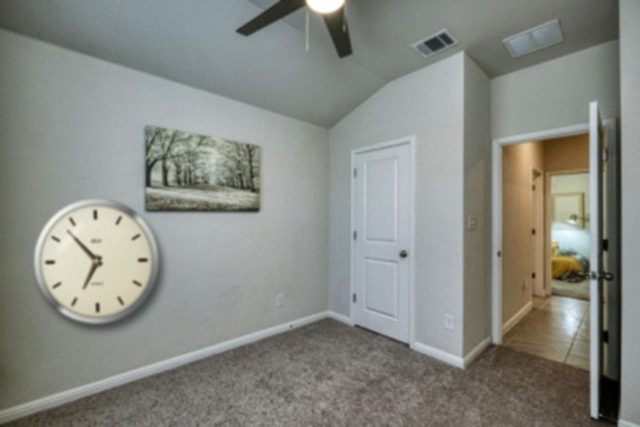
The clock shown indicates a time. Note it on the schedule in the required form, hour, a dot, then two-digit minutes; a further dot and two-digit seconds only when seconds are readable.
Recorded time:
6.53
